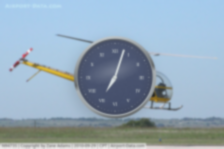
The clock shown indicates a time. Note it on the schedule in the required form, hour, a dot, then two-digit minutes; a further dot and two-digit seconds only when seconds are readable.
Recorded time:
7.03
